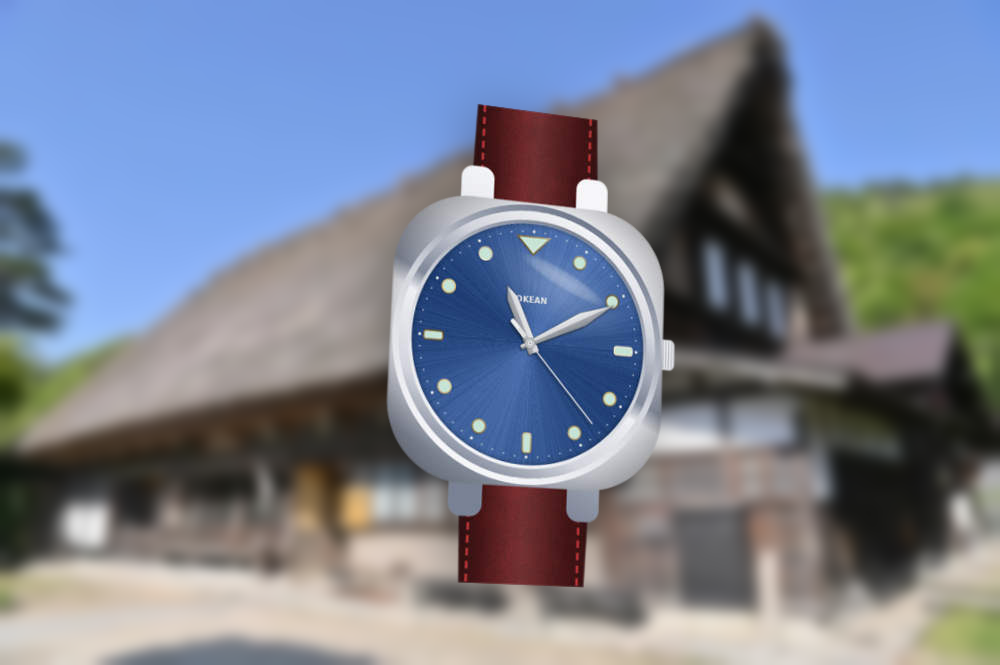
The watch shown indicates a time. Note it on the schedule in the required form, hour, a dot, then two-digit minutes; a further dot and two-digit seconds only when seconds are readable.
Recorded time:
11.10.23
